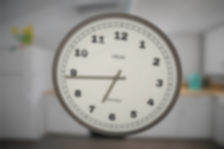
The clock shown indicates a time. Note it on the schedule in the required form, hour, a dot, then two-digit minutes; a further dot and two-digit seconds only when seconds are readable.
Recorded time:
6.44
